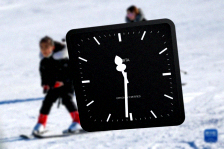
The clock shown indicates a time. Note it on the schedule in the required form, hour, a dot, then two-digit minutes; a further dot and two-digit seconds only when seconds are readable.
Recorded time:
11.31
